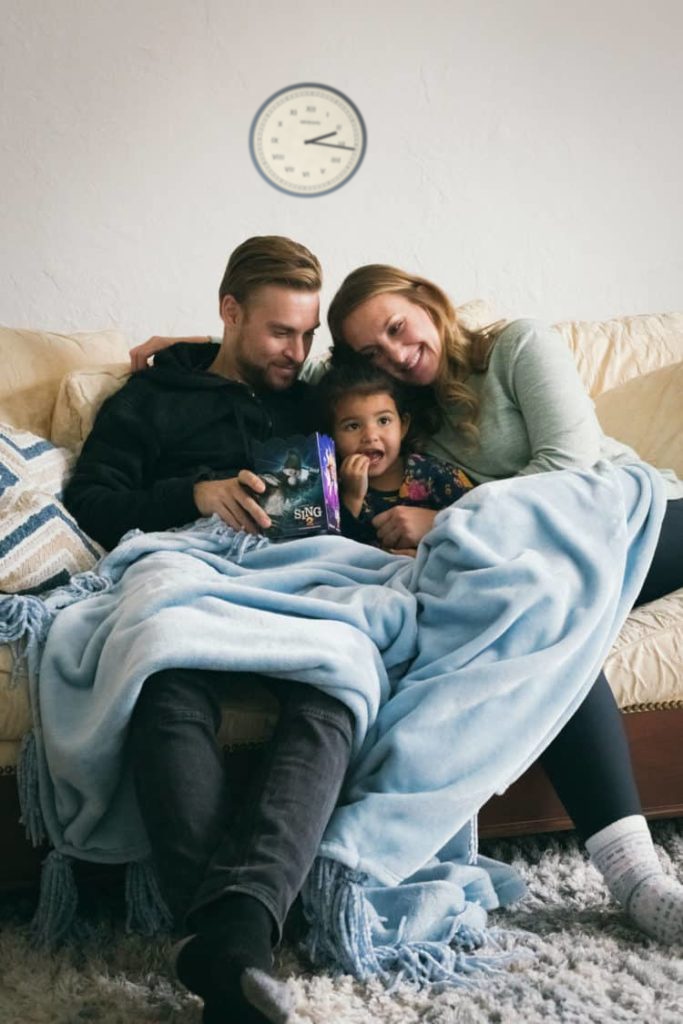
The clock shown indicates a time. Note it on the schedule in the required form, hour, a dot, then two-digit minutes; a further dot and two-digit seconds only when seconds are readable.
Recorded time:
2.16
